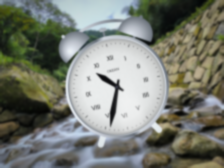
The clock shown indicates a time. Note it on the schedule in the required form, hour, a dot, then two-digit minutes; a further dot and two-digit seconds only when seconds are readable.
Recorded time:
10.34
